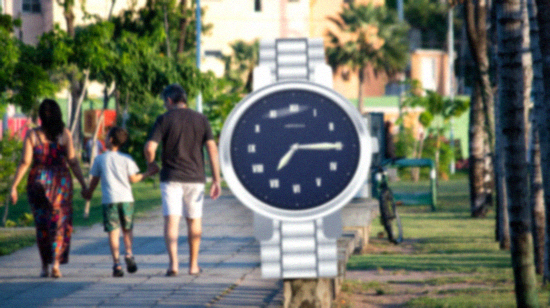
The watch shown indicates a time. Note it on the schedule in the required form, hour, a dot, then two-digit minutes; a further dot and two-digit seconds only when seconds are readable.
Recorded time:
7.15
